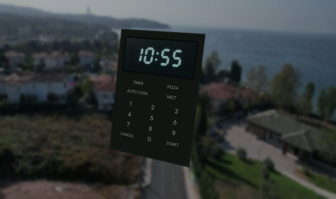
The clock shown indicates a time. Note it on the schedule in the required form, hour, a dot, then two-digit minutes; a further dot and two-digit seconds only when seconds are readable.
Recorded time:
10.55
